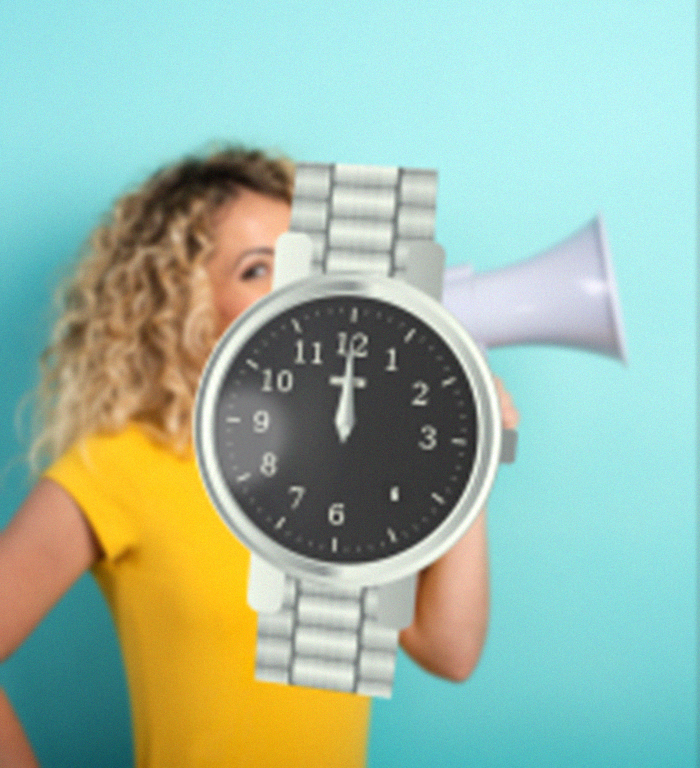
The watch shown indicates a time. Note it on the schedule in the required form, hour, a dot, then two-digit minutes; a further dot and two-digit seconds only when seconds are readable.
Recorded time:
12.00
